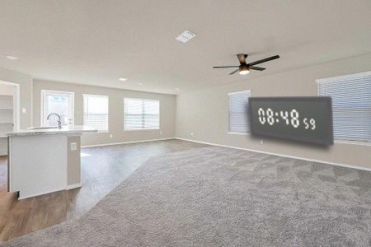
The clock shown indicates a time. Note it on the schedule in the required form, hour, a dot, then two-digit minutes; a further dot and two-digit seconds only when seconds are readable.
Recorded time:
8.48.59
